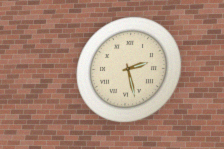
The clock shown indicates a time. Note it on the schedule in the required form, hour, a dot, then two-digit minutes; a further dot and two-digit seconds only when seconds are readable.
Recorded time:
2.27
